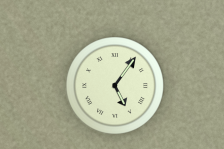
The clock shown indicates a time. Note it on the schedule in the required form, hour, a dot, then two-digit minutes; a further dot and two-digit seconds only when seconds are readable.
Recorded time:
5.06
